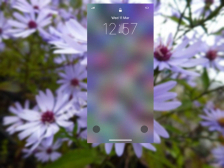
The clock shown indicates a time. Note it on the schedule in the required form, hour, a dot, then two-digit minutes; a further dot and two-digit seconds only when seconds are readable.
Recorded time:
12.57
